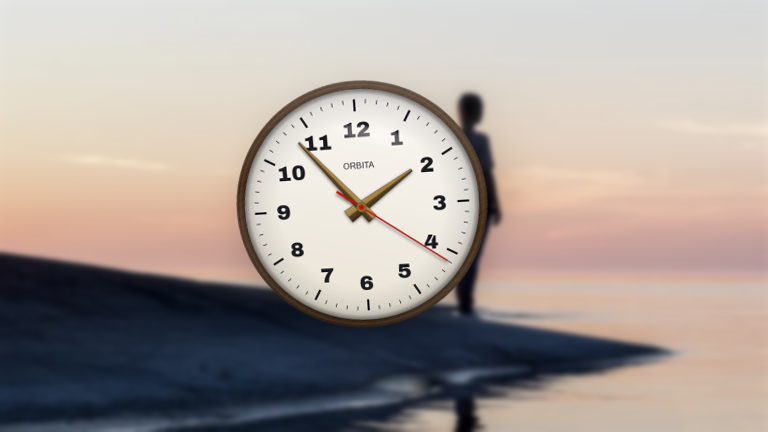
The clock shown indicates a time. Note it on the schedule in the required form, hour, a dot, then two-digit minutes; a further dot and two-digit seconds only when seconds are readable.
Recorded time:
1.53.21
